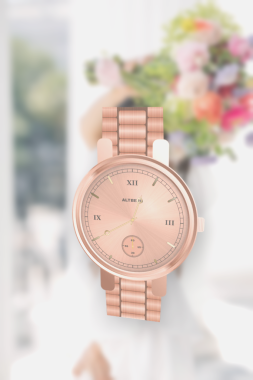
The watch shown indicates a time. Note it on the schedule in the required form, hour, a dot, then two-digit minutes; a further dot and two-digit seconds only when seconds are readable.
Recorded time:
12.40
